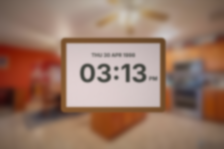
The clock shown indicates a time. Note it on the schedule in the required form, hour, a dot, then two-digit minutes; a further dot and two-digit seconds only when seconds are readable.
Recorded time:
3.13
